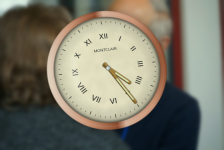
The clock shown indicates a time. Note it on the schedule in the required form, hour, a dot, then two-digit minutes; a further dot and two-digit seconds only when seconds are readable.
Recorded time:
4.25
